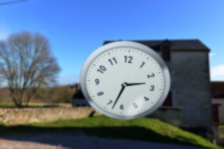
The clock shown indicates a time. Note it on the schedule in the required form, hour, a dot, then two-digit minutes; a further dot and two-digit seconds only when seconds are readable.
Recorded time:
2.33
